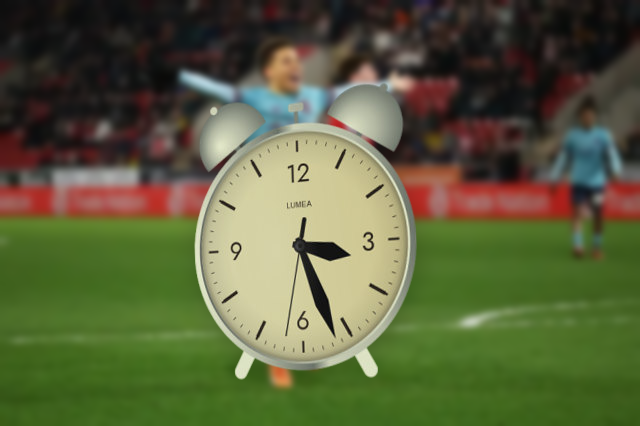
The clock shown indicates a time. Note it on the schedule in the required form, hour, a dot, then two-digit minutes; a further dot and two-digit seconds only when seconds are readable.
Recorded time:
3.26.32
